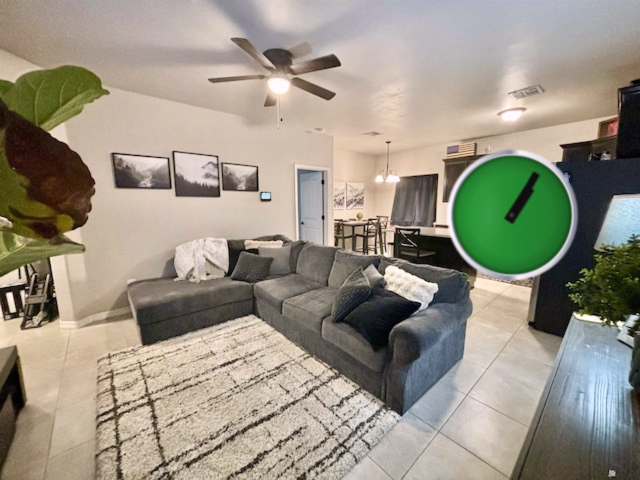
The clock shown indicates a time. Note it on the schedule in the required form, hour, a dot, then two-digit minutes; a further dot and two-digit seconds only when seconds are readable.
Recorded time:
1.05
